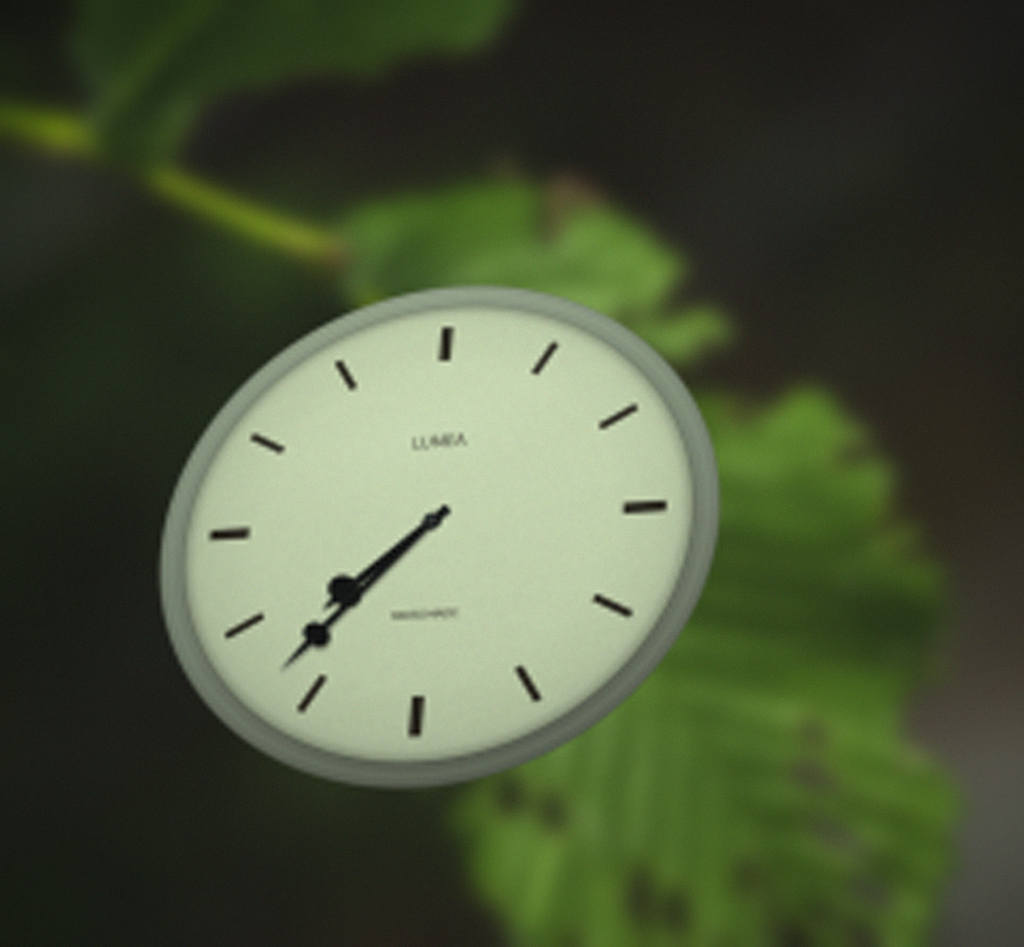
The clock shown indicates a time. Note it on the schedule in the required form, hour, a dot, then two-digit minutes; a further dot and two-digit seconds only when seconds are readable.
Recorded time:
7.37
